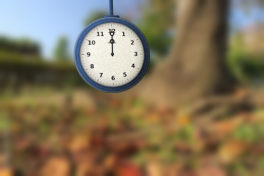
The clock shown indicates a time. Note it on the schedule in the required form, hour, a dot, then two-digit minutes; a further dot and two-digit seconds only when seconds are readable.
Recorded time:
12.00
